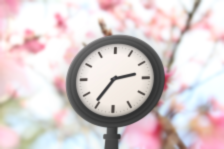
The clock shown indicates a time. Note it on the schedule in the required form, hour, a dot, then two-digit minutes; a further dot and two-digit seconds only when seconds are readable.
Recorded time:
2.36
